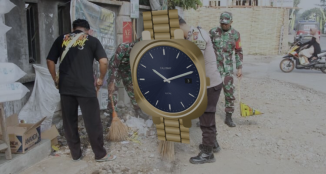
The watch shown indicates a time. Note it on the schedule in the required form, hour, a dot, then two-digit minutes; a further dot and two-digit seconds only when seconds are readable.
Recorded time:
10.12
